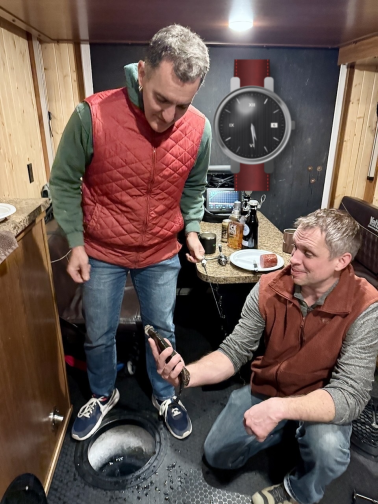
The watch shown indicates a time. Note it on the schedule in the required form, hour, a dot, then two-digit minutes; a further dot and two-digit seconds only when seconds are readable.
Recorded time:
5.29
